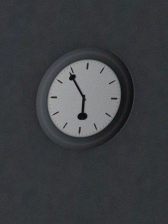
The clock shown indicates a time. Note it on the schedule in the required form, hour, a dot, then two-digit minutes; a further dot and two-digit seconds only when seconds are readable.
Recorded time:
5.54
